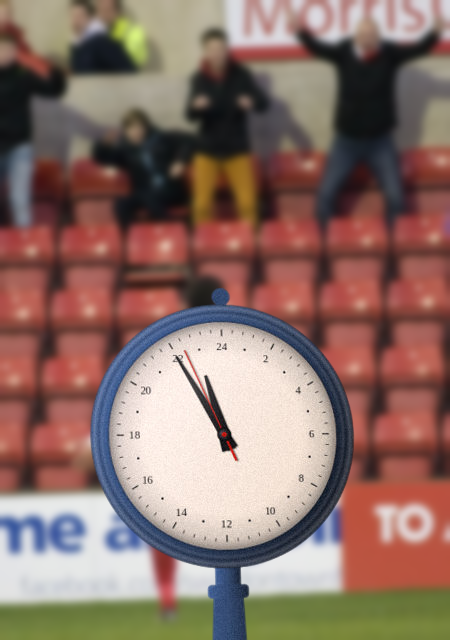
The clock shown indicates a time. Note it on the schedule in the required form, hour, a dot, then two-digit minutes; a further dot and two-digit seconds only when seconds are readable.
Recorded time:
22.54.56
